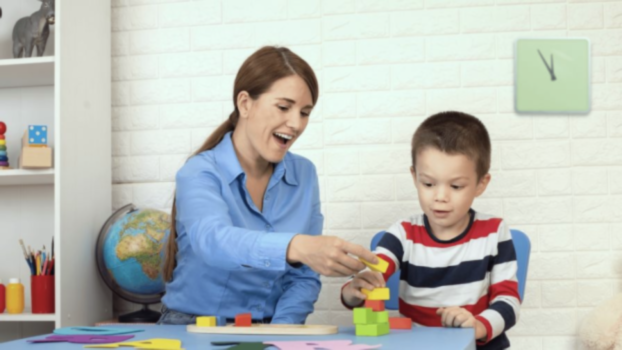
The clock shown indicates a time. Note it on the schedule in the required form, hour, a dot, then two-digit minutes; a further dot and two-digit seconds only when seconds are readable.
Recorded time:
11.55
